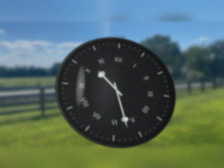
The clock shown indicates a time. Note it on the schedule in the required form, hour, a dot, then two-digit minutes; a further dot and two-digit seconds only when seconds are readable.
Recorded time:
10.27
